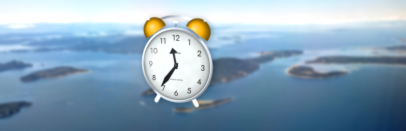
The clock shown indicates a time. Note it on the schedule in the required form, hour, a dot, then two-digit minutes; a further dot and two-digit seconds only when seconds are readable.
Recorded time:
11.36
